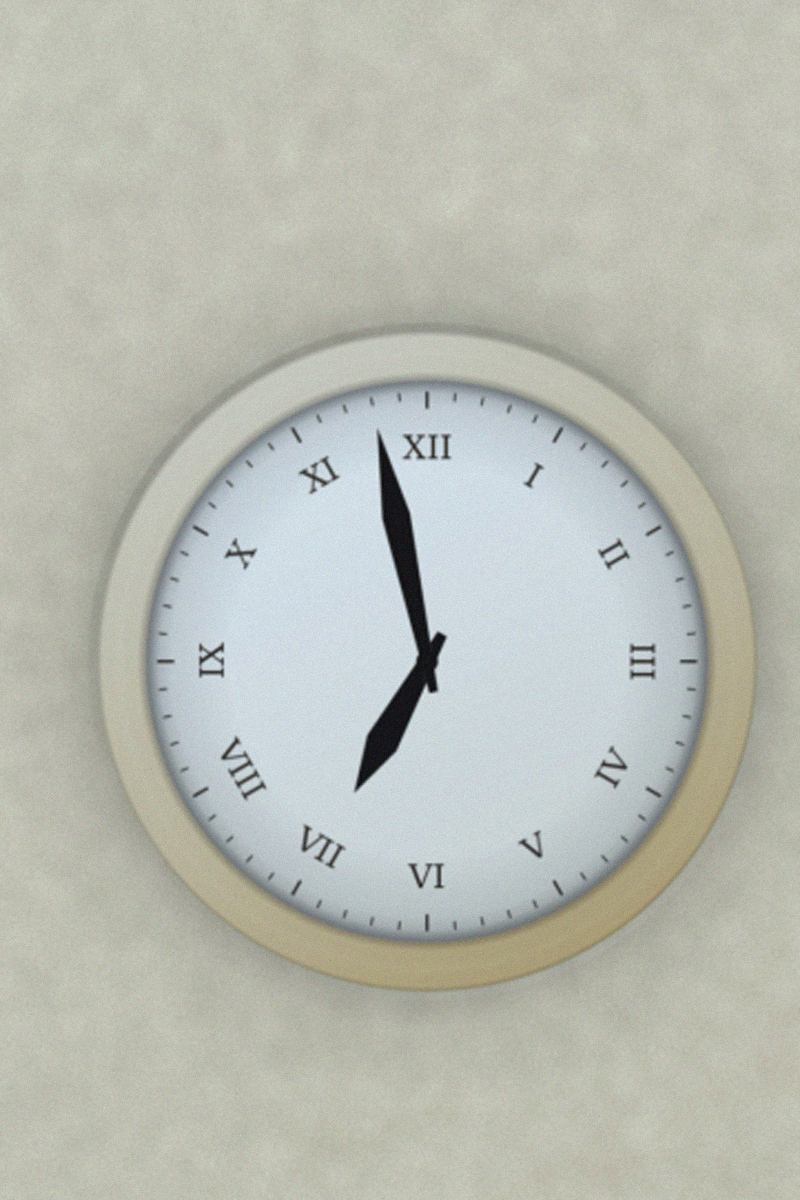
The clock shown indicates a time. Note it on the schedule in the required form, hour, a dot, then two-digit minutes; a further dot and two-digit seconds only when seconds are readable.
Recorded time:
6.58
